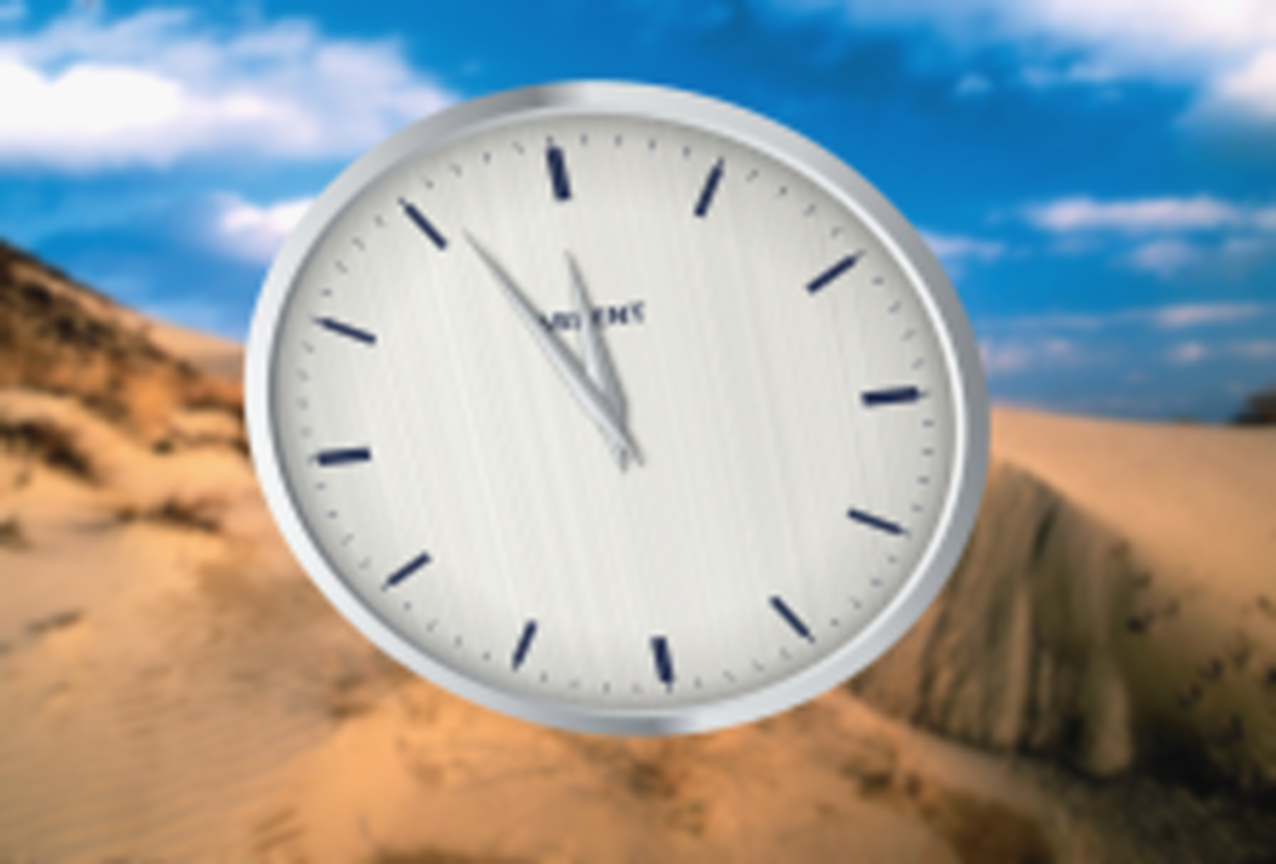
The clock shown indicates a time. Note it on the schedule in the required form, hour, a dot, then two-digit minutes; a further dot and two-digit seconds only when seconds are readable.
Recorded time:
11.56
